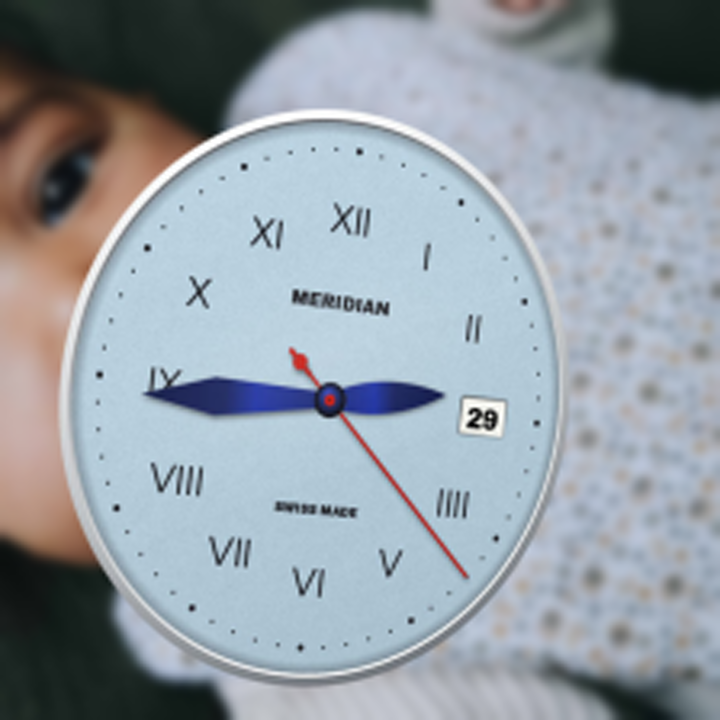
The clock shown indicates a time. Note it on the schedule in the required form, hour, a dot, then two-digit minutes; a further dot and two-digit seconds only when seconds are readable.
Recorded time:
2.44.22
